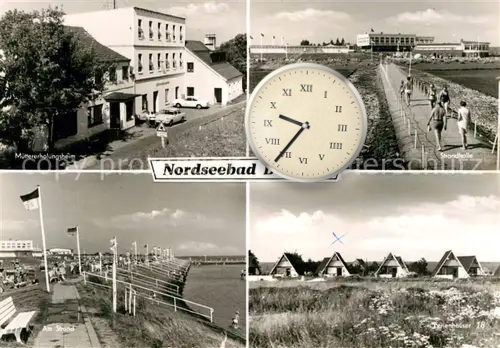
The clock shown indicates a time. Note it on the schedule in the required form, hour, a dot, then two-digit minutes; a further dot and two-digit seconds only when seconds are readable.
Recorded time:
9.36
